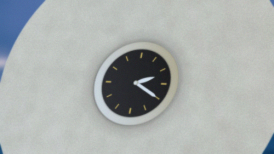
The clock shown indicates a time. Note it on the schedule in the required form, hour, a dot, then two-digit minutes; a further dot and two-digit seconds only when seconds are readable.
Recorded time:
2.20
